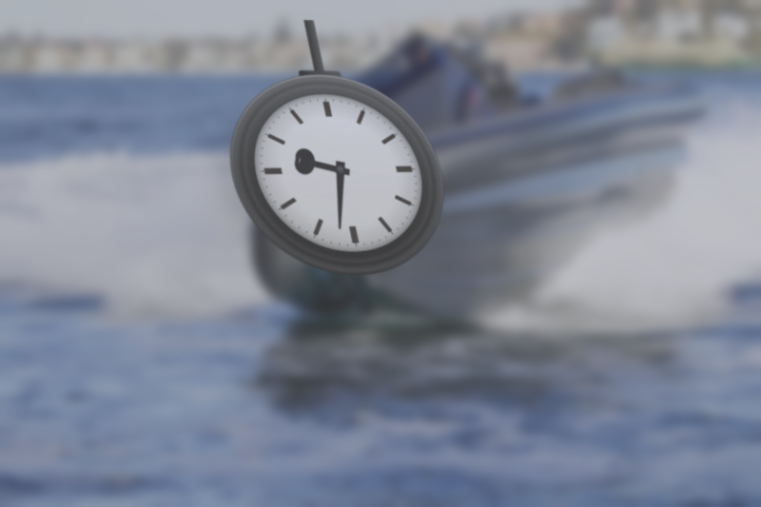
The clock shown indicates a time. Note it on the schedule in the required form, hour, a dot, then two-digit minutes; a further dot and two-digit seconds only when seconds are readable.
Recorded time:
9.32
